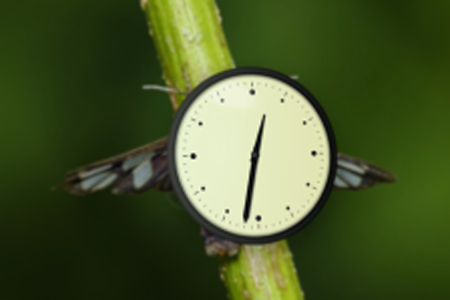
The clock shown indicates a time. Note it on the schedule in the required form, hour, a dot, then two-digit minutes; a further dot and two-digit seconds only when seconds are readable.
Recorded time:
12.32
